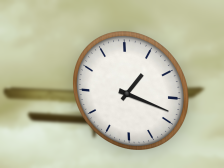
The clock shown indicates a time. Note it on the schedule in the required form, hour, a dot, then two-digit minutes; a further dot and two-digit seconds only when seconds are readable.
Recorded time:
1.18
